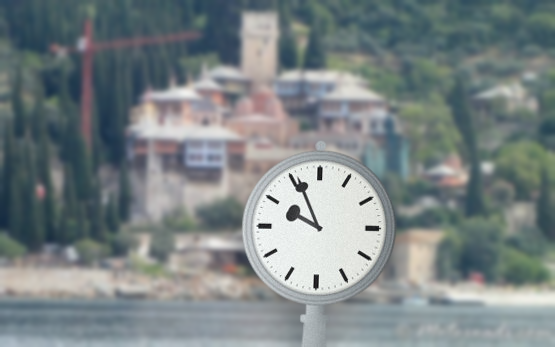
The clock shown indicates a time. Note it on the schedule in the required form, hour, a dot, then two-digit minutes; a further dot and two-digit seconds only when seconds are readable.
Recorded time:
9.56
